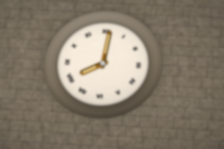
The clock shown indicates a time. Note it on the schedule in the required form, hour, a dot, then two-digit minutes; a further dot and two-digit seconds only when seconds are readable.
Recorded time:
8.01
